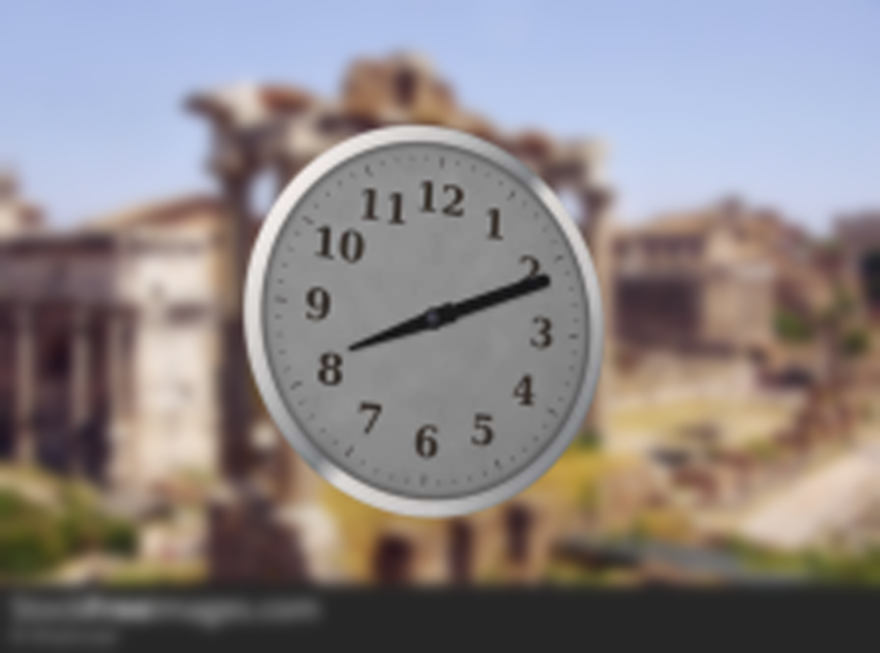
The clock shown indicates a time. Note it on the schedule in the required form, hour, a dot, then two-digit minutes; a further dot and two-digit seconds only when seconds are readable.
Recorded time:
8.11
